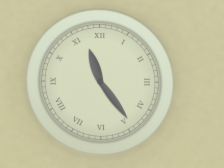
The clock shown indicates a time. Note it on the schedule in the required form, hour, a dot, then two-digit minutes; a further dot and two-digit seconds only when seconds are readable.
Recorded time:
11.24
